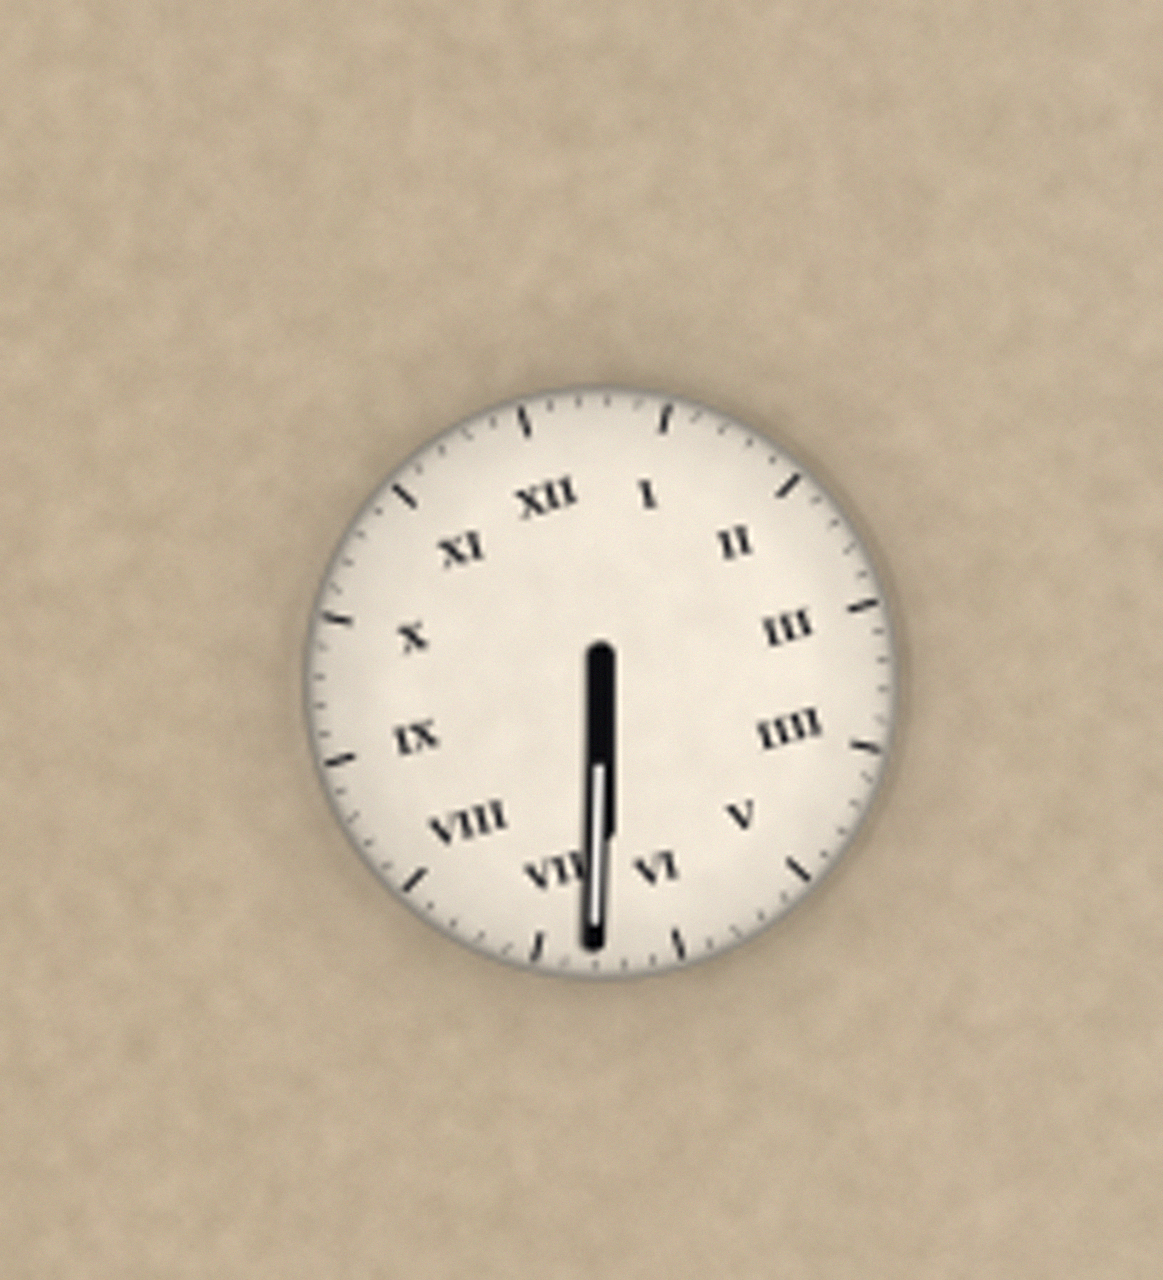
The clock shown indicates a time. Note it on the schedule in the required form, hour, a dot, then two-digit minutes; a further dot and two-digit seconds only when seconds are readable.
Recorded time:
6.33
